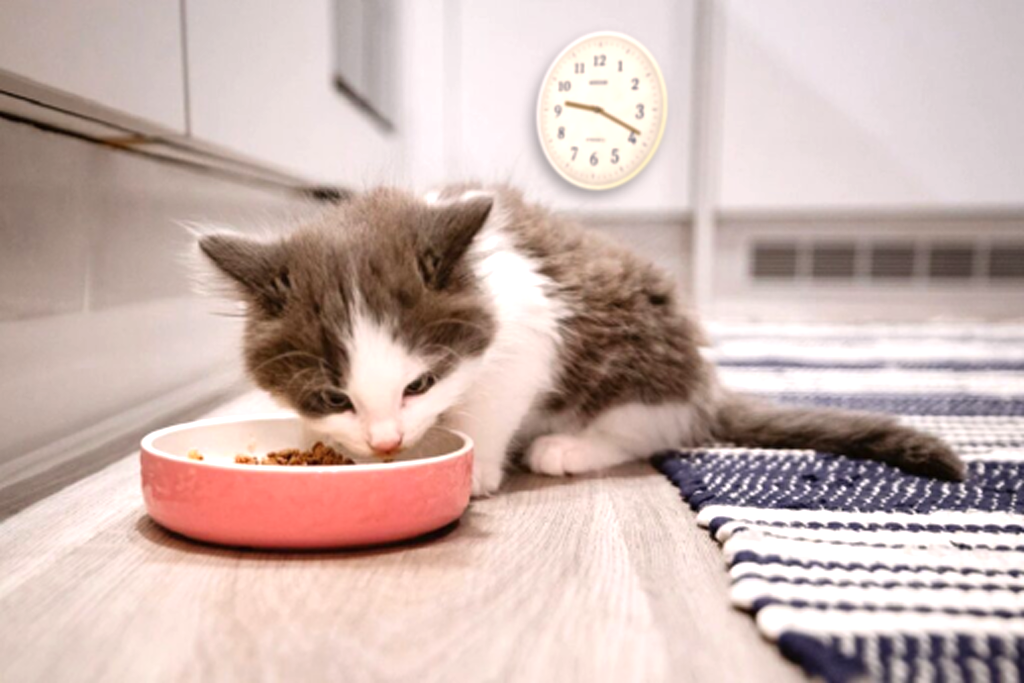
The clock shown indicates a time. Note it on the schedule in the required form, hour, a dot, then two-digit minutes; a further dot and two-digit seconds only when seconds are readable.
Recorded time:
9.19
